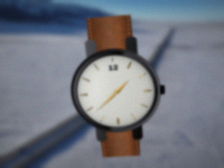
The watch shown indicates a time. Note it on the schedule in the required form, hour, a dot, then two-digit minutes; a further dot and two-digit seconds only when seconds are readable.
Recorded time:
1.38
